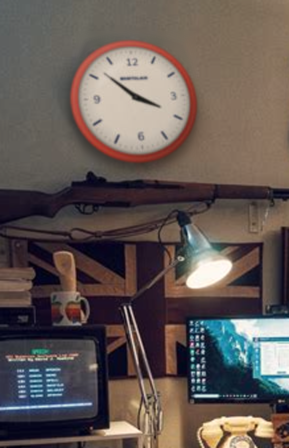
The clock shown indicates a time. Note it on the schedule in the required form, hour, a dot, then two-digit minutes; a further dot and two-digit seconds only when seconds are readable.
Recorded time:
3.52
